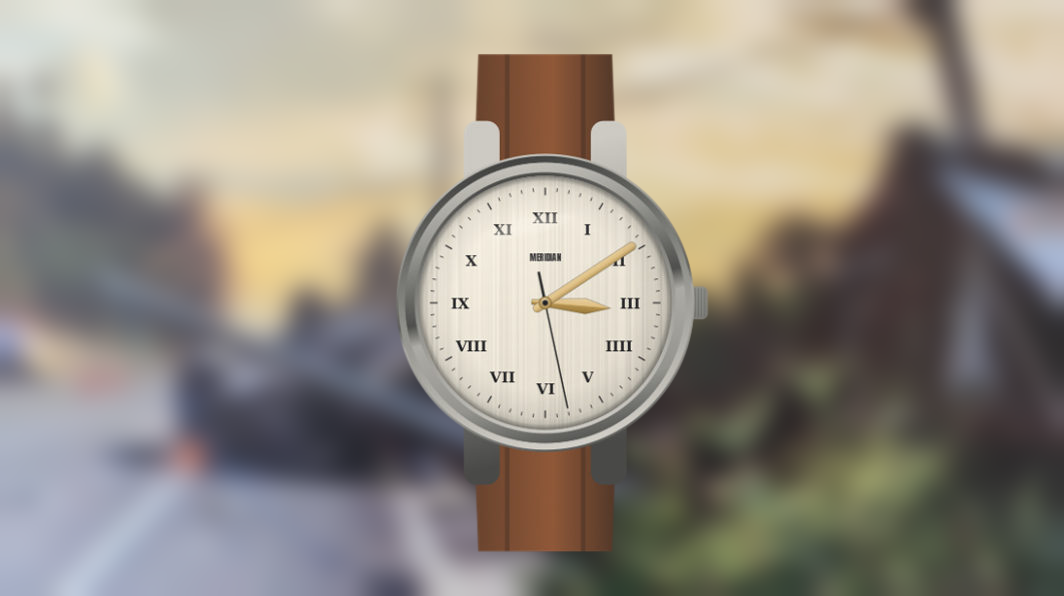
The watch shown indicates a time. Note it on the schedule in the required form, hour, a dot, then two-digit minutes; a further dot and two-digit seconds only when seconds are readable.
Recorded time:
3.09.28
